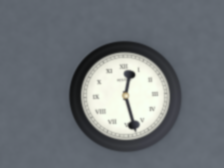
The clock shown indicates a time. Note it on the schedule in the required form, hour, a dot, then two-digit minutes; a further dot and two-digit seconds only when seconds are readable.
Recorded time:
12.28
